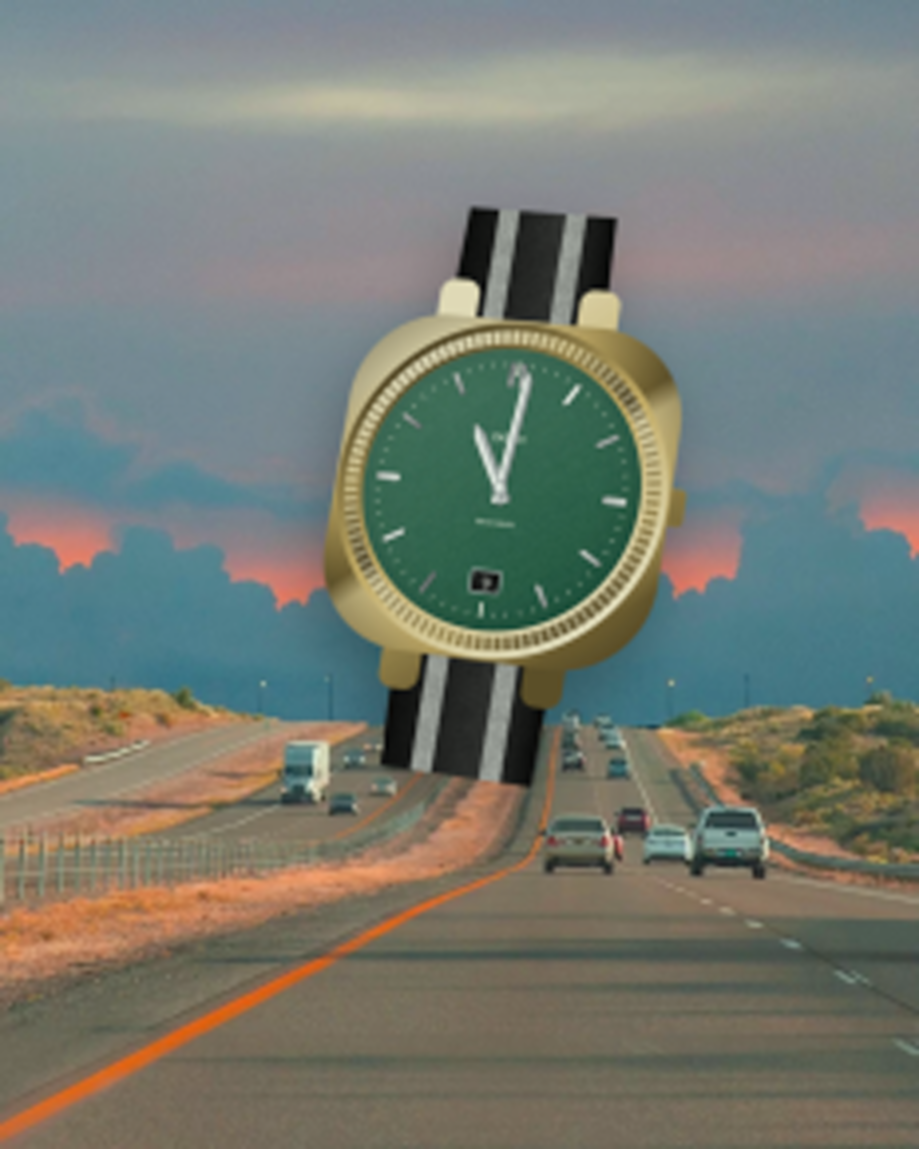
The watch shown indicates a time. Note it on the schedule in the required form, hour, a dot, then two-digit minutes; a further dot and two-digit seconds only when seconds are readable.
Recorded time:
11.01
